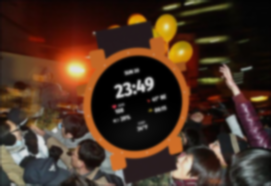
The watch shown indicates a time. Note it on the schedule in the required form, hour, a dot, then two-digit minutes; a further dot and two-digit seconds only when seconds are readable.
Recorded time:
23.49
